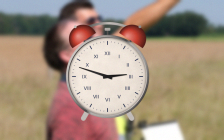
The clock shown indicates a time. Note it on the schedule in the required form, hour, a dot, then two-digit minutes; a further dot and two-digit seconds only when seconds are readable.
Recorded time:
2.48
